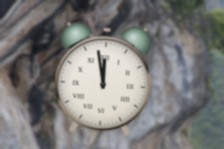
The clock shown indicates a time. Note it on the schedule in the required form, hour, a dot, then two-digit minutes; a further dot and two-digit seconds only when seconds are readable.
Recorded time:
11.58
